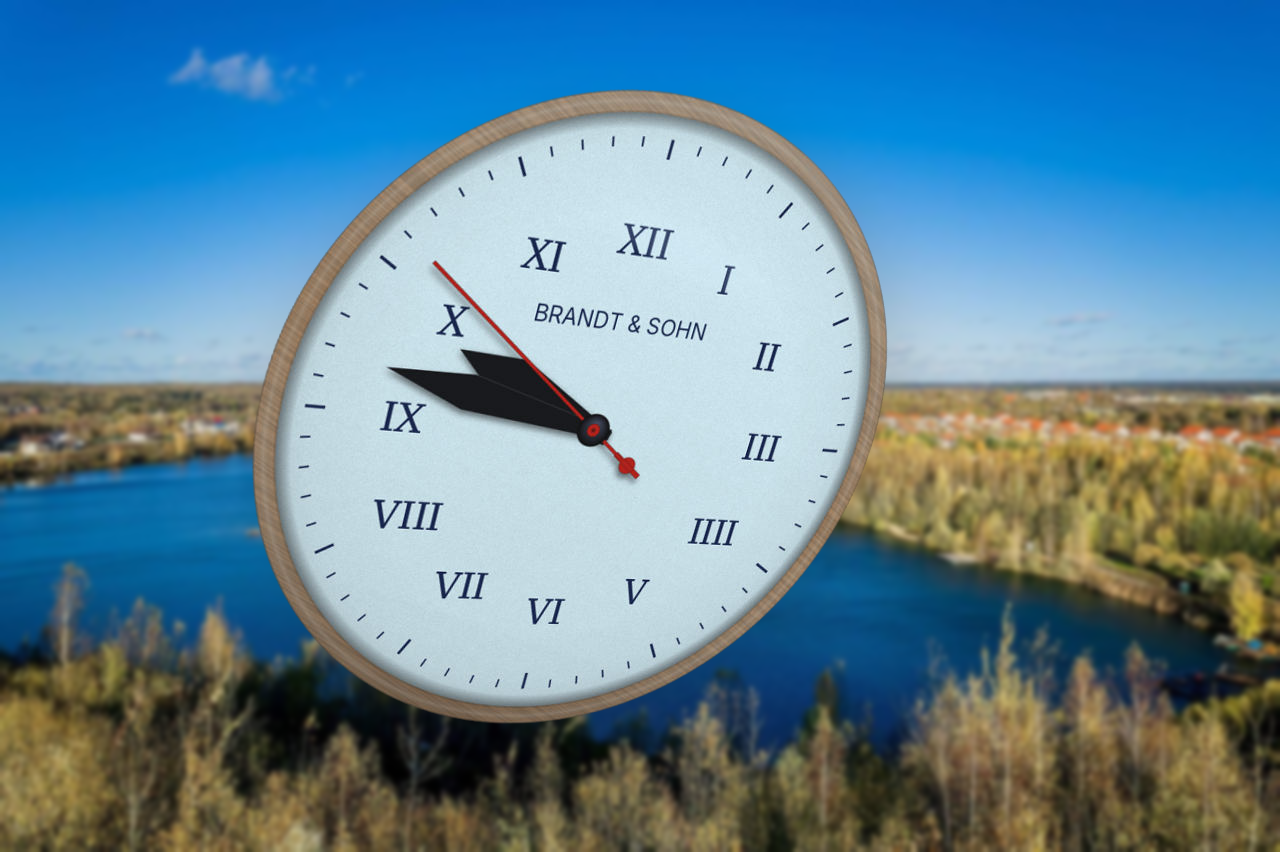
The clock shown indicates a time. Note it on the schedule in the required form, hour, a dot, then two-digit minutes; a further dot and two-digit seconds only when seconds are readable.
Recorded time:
9.46.51
